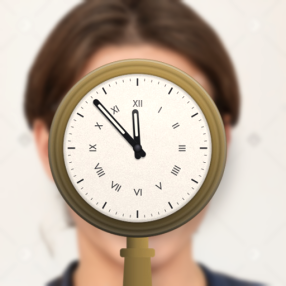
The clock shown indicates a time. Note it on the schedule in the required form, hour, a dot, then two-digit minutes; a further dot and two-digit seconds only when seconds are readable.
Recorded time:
11.53
